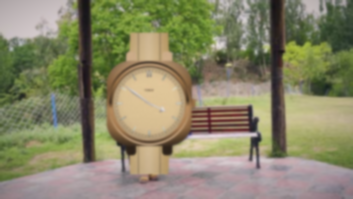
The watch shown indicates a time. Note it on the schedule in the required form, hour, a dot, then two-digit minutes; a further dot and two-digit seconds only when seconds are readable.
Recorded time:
3.51
